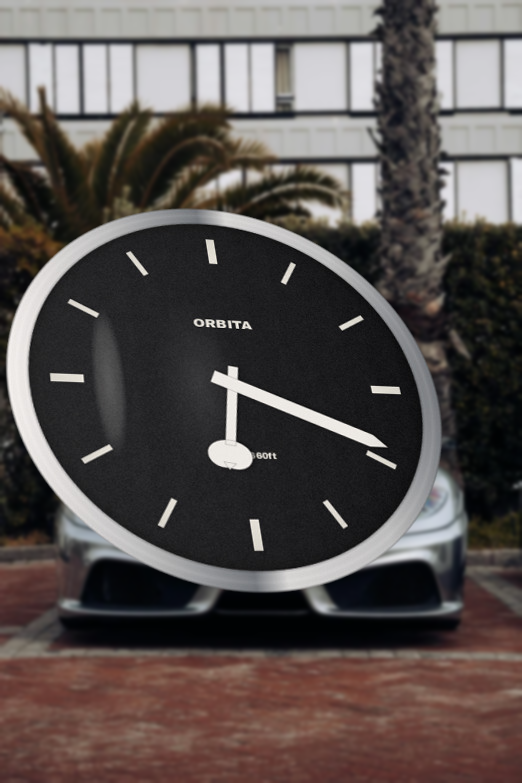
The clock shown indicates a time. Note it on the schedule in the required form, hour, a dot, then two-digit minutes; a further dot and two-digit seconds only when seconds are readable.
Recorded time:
6.19
